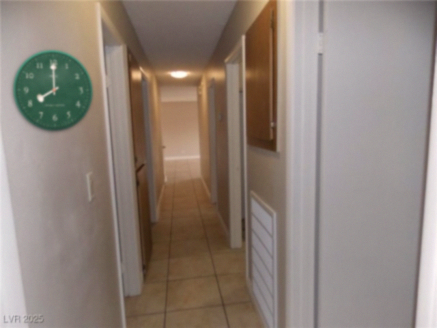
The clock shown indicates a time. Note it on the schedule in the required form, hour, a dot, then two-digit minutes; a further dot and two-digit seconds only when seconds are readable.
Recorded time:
8.00
